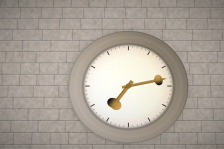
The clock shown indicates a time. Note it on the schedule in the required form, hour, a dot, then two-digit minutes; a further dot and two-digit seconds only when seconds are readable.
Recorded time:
7.13
